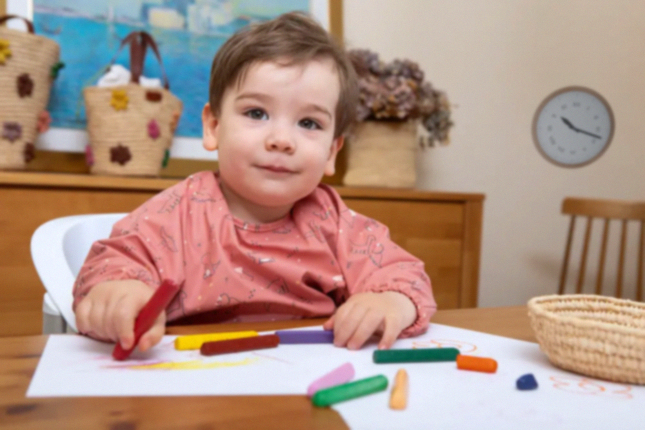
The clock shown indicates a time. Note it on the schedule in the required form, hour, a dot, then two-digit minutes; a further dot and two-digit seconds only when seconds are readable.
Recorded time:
10.18
